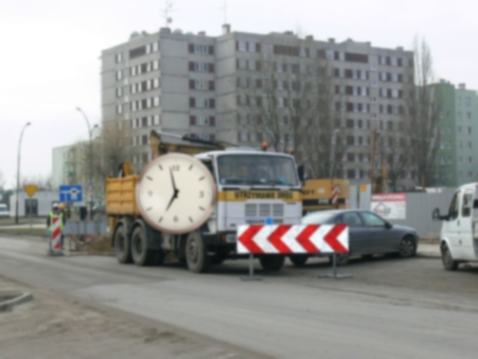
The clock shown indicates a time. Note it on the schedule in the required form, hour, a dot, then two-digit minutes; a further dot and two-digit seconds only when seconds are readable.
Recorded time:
6.58
